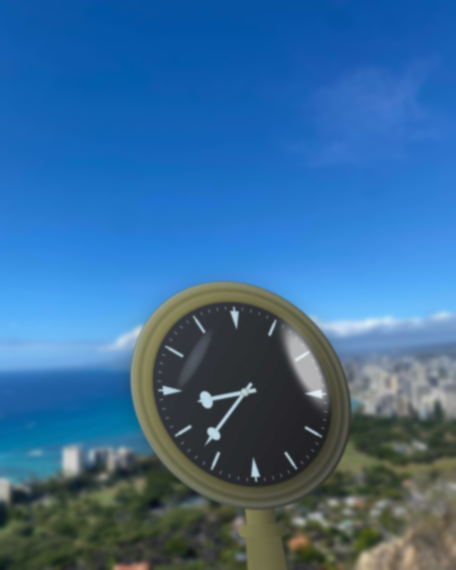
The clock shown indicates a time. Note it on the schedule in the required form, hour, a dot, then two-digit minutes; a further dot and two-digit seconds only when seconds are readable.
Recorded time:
8.37
